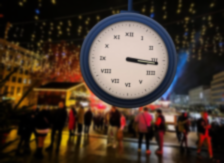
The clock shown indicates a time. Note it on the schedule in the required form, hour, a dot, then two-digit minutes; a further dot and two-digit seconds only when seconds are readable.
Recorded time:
3.16
